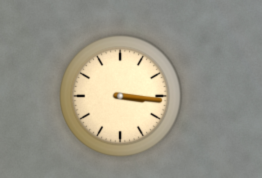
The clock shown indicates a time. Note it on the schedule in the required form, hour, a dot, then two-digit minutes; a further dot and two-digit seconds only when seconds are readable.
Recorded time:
3.16
